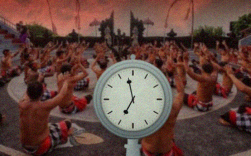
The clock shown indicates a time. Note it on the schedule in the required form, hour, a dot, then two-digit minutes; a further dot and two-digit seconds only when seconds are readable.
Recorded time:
6.58
